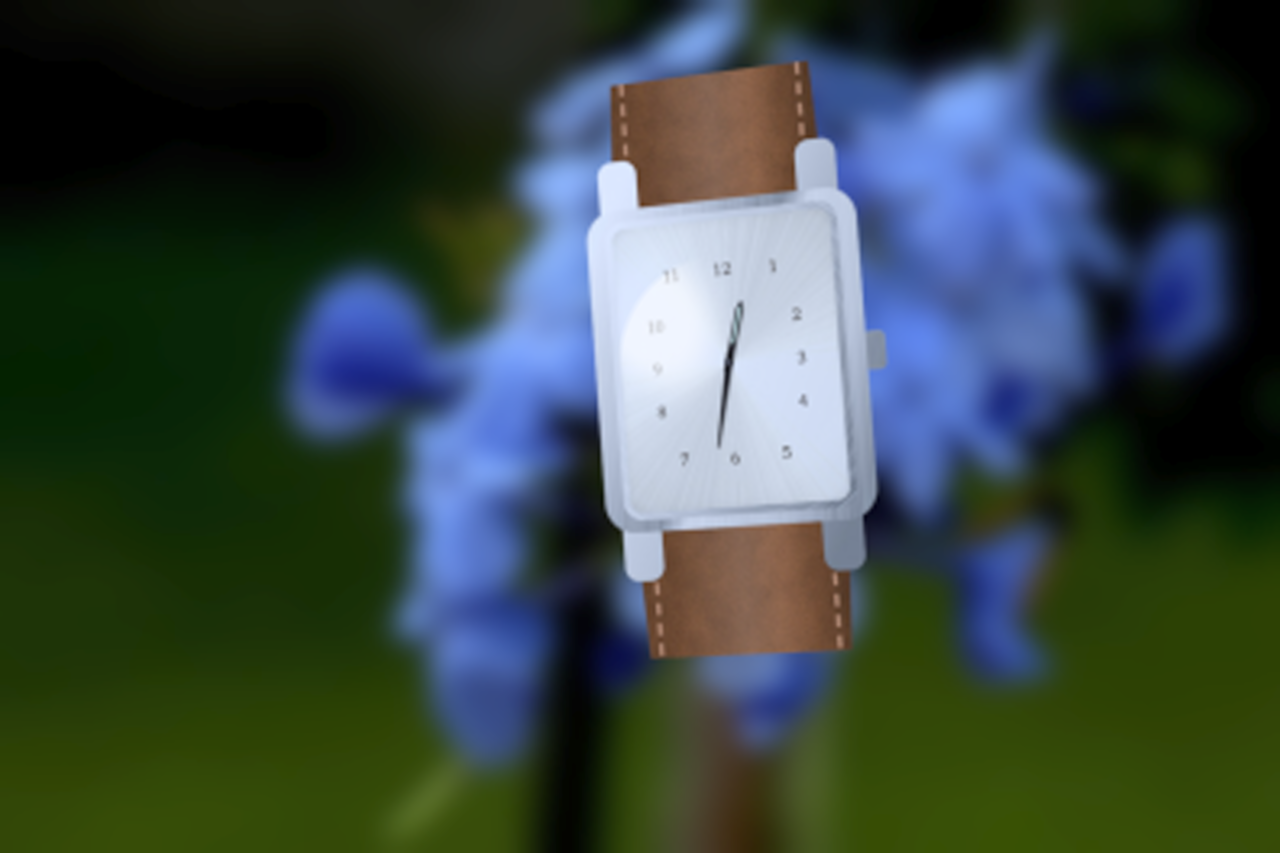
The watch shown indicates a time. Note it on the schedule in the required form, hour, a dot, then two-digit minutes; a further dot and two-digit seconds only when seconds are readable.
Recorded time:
12.32
